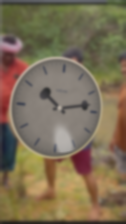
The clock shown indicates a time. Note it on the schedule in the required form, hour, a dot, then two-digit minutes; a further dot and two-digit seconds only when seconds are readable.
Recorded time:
10.13
